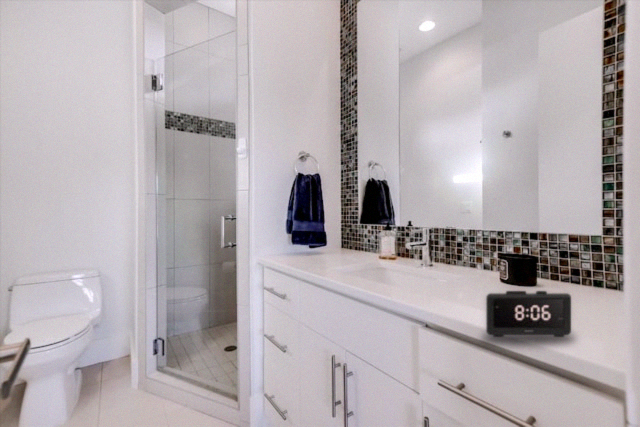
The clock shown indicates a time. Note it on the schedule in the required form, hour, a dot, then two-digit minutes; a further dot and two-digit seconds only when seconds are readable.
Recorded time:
8.06
